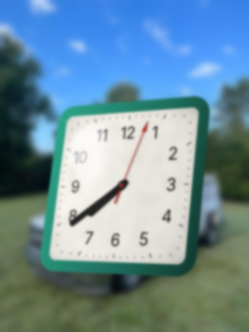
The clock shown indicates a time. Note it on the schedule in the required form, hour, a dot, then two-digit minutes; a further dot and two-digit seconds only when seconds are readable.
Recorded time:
7.39.03
